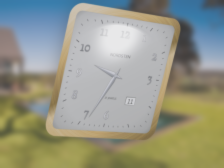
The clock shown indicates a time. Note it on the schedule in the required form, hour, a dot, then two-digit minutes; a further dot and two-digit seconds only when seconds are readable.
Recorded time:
9.34
